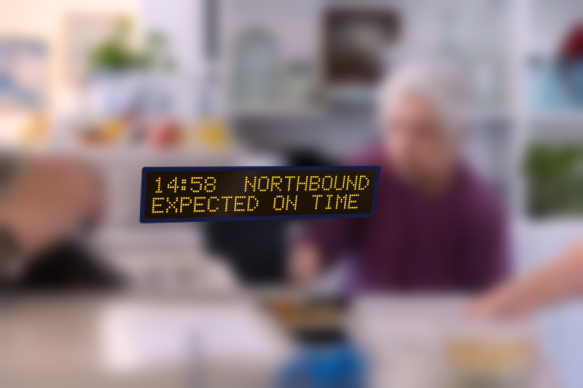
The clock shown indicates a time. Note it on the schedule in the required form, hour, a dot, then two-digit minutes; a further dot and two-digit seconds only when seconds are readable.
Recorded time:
14.58
